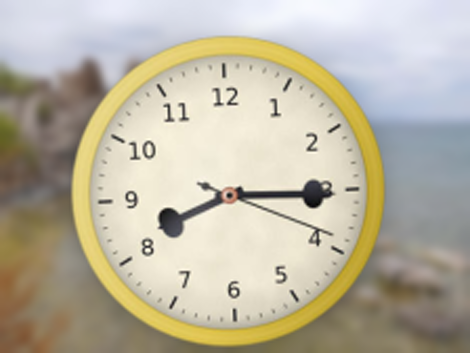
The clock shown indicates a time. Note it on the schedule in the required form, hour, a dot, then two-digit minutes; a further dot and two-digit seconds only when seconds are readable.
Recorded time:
8.15.19
